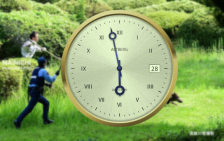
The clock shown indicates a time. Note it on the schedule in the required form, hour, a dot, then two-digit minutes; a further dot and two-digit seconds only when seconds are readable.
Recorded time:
5.58
